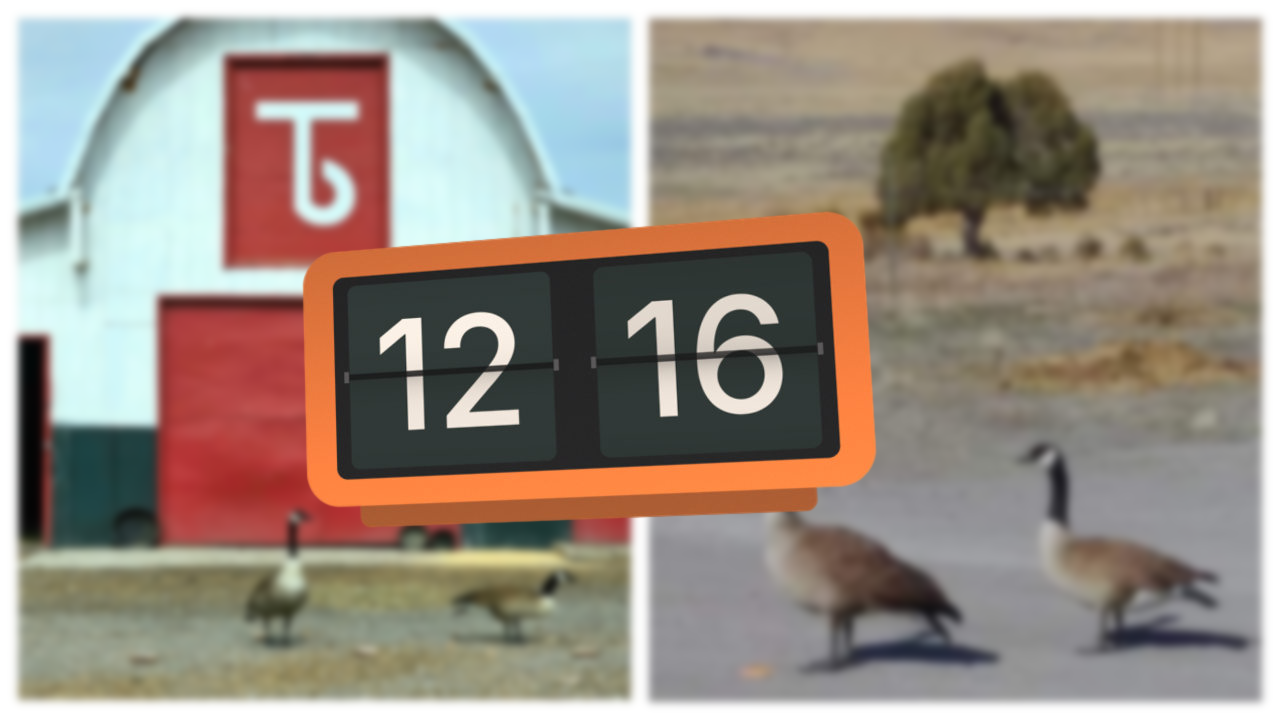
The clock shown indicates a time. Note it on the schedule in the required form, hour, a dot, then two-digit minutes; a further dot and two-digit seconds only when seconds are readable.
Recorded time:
12.16
